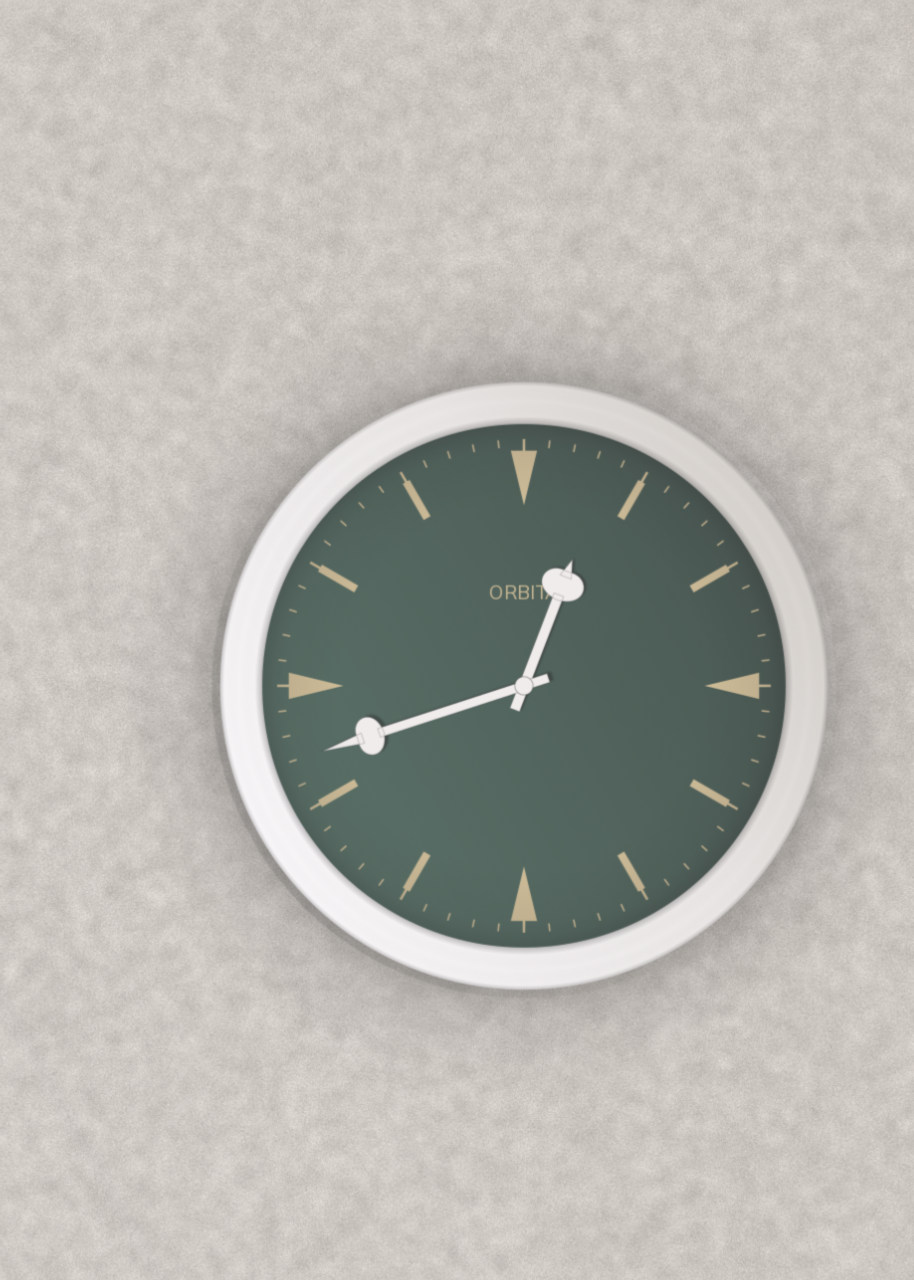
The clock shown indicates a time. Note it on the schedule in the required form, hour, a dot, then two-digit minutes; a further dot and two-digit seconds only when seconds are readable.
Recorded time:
12.42
